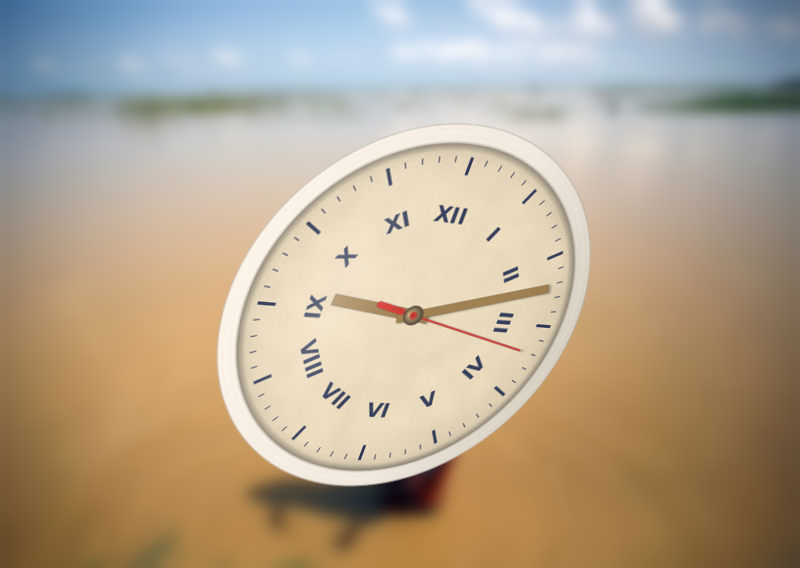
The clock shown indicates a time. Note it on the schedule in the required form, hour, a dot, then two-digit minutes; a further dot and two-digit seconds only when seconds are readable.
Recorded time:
9.12.17
